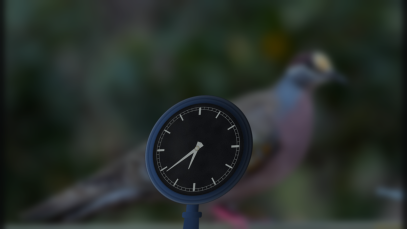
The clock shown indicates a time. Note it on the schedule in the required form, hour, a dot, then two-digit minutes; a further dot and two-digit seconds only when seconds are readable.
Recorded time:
6.39
